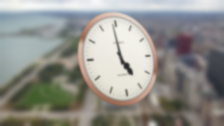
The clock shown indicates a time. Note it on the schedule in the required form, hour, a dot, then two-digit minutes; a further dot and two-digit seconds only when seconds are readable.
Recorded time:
4.59
